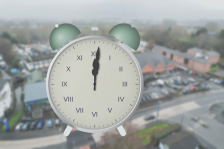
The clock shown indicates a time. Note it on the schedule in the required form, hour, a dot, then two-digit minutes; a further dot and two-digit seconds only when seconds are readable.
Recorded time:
12.01
